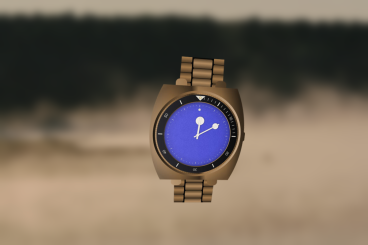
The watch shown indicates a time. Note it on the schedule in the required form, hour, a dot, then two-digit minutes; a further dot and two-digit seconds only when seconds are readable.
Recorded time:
12.10
